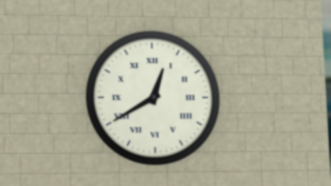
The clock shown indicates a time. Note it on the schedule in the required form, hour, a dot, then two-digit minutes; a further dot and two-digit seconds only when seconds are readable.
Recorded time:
12.40
